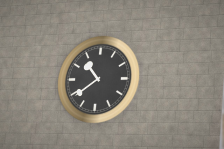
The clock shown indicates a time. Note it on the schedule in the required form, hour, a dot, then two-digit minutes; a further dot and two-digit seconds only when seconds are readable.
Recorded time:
10.39
